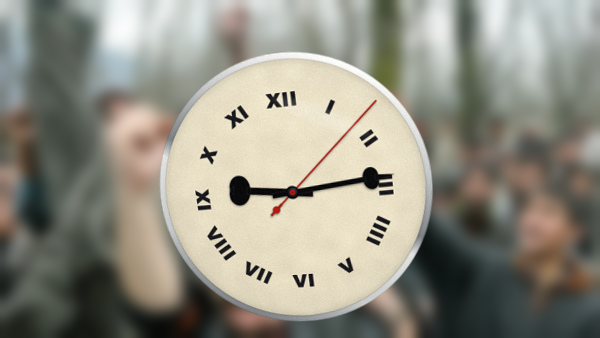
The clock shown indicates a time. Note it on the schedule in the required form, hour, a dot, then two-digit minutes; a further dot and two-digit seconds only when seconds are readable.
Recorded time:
9.14.08
